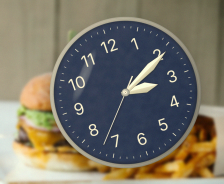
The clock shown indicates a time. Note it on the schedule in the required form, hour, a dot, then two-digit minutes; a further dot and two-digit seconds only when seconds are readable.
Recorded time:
3.10.37
